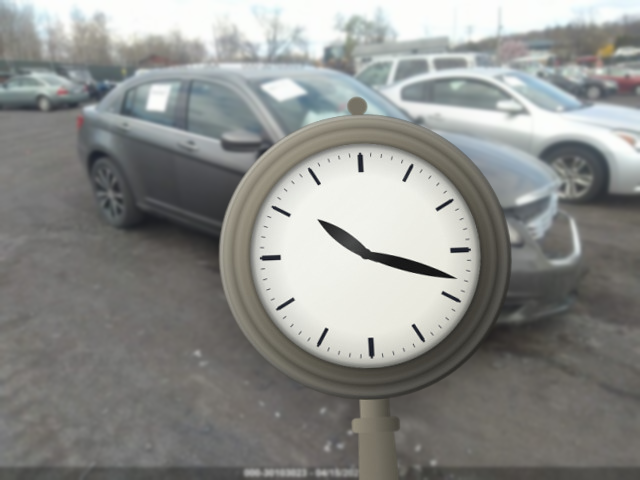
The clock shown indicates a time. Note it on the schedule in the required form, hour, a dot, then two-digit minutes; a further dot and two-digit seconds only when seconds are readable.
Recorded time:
10.18
